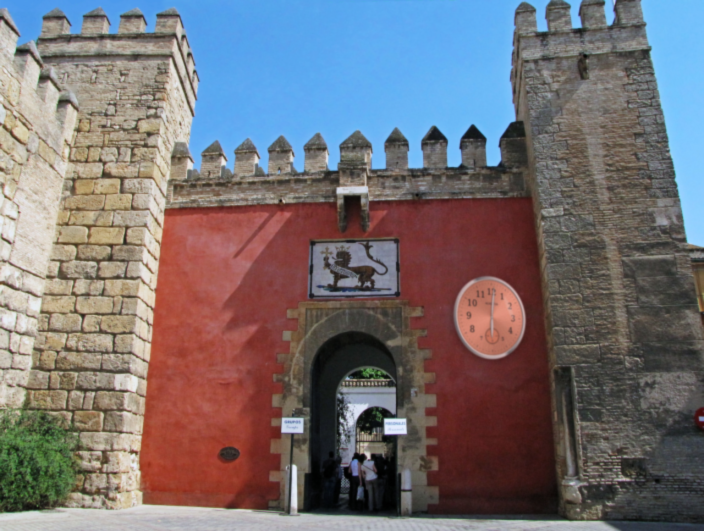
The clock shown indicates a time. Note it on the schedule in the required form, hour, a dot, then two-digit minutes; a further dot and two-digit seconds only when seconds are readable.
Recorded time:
6.01
